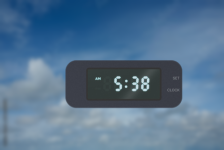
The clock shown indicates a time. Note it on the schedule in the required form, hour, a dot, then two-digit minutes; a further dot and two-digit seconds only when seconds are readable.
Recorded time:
5.38
